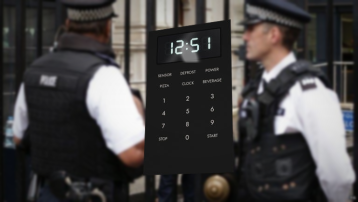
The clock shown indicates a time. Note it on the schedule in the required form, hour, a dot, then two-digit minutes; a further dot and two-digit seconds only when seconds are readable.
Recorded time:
12.51
